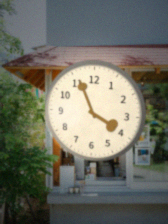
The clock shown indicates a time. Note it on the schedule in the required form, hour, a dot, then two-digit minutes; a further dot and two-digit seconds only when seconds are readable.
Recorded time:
3.56
